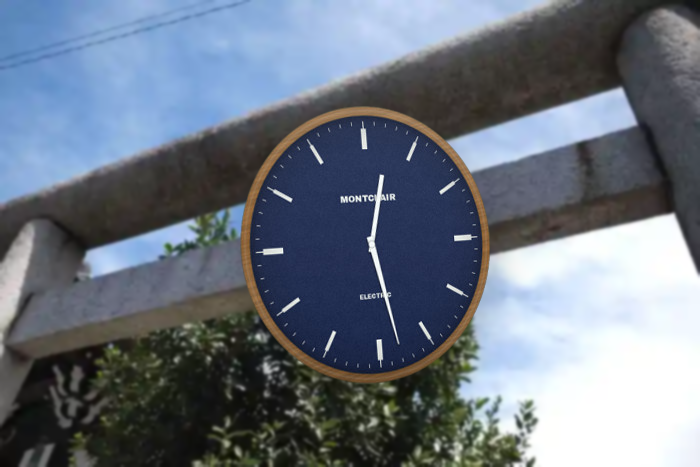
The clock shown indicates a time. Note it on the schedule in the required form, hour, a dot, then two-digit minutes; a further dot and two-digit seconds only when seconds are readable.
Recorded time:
12.28
